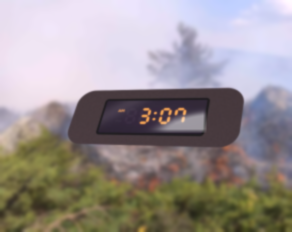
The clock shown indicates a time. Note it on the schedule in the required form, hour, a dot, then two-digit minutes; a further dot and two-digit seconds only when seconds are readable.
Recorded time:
3.07
